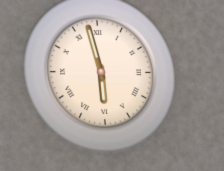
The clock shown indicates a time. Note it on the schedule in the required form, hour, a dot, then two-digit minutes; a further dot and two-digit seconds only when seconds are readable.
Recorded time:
5.58
